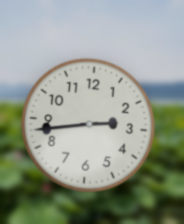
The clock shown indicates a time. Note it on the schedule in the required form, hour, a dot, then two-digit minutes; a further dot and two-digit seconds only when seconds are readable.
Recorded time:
2.43
